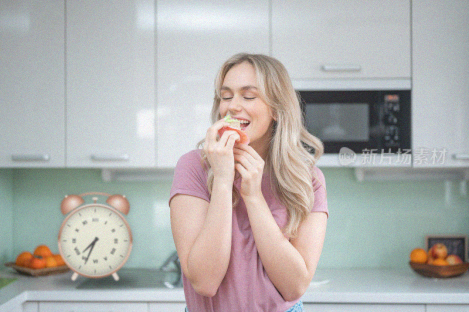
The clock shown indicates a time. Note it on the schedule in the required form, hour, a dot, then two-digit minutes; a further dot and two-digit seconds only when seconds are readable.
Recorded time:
7.34
